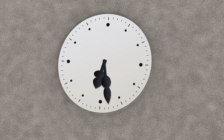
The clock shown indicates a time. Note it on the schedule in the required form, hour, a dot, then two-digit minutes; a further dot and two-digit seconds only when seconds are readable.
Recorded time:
6.28
